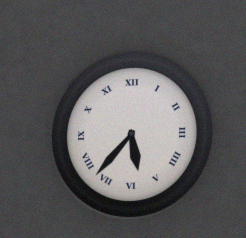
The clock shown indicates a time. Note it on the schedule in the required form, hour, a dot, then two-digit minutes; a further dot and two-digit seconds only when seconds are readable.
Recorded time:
5.37
